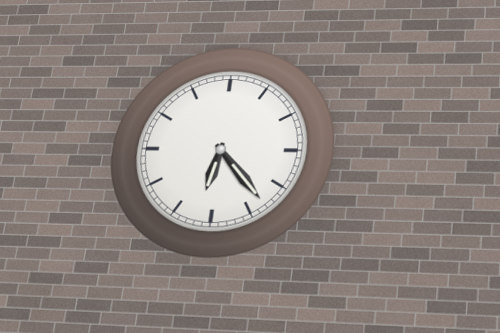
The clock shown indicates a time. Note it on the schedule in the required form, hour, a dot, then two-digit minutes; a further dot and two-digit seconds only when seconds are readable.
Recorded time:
6.23
